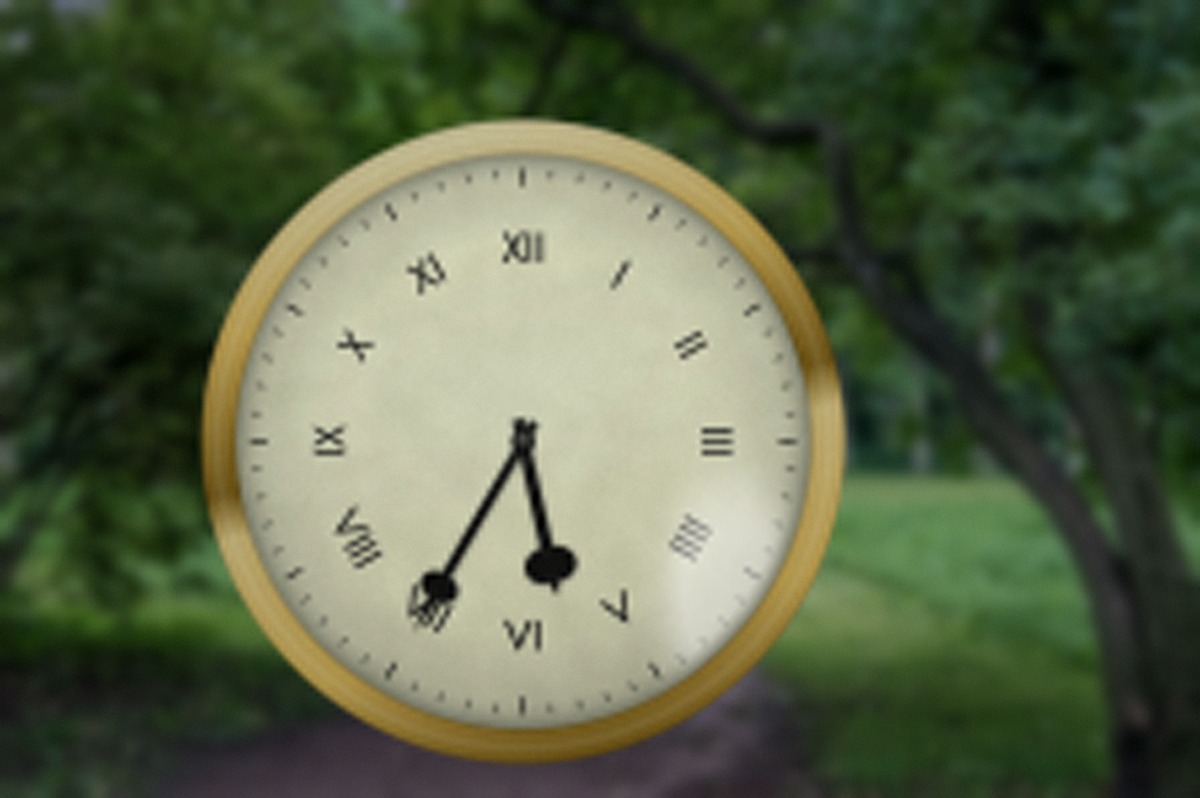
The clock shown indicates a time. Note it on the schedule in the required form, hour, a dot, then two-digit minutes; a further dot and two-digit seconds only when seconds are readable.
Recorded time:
5.35
